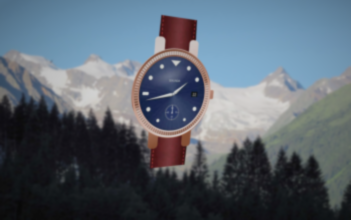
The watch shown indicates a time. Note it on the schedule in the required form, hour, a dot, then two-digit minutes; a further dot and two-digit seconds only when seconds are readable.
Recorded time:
1.43
